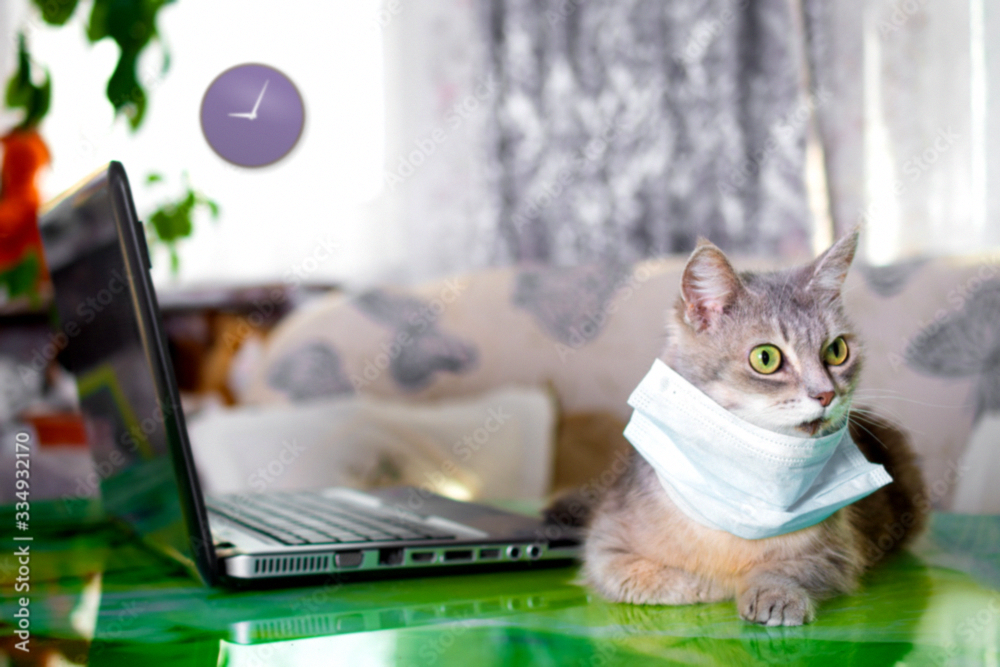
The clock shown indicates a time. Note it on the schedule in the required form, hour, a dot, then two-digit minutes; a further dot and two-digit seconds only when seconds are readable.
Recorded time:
9.04
